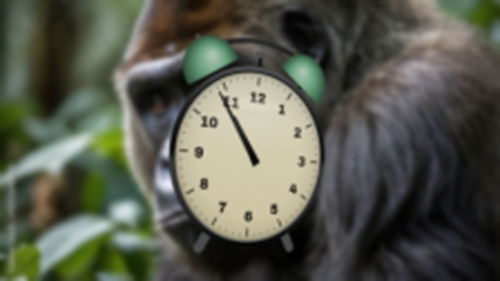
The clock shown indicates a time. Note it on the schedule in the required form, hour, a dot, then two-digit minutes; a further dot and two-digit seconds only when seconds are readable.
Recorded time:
10.54
